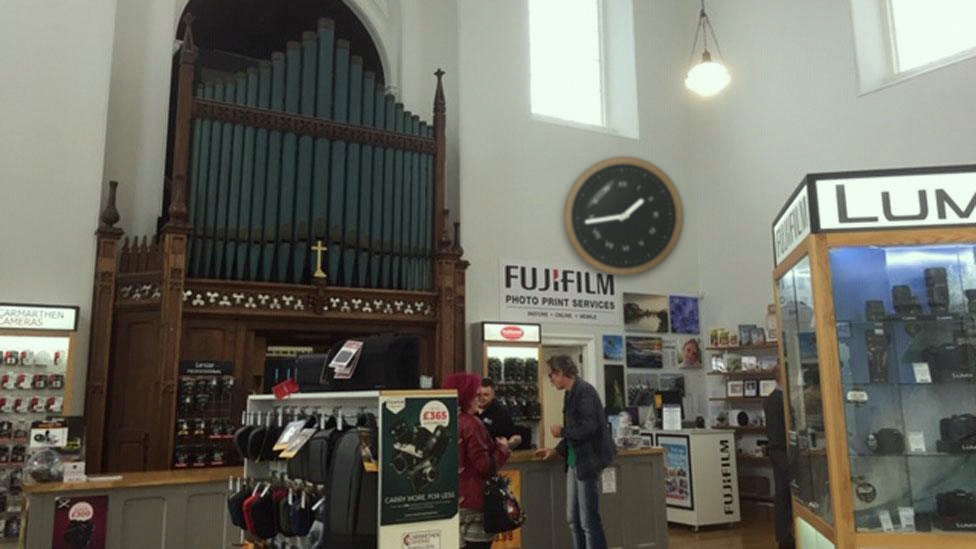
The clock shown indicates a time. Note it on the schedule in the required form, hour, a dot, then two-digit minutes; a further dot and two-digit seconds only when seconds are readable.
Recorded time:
1.44
